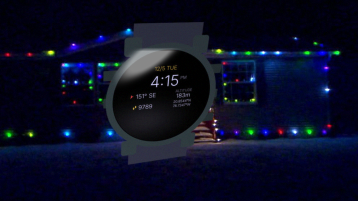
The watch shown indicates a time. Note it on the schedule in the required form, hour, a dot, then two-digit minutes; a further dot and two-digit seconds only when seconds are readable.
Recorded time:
4.15
